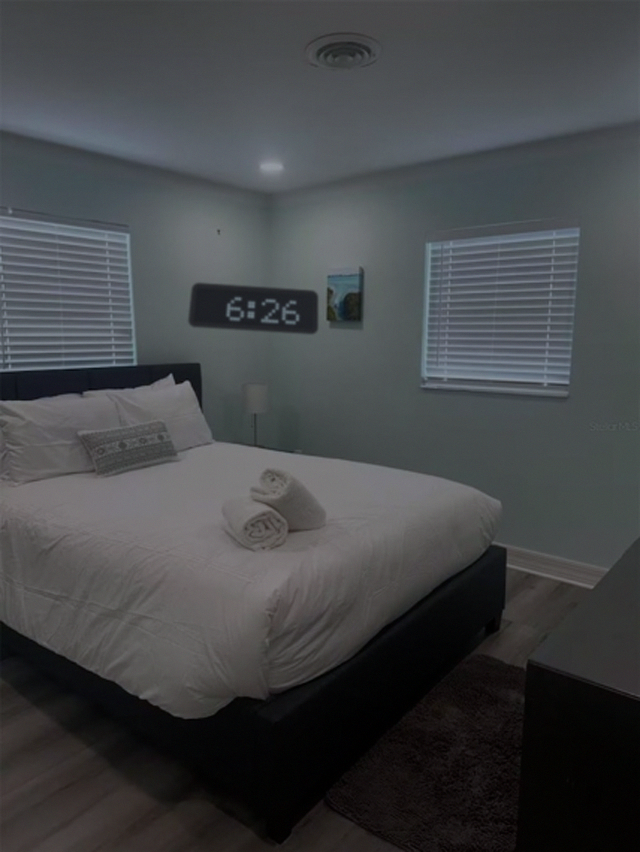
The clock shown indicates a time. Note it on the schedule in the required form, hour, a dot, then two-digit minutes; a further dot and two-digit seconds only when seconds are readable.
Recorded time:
6.26
